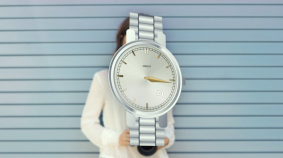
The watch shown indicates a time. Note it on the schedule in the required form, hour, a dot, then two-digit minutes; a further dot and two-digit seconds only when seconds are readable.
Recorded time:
3.16
